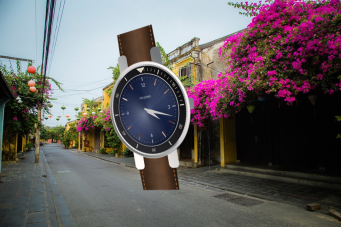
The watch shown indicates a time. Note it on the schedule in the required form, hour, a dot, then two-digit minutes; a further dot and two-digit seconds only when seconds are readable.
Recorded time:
4.18
